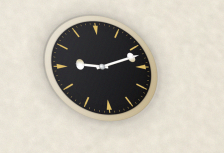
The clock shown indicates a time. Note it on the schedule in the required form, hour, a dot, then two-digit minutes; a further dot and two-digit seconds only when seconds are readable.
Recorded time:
9.12
